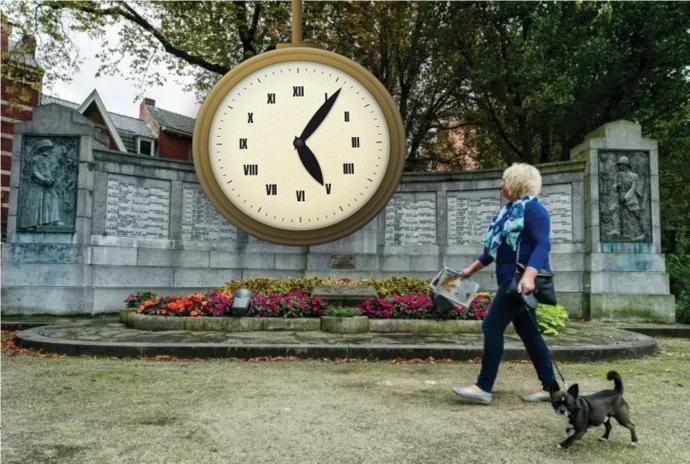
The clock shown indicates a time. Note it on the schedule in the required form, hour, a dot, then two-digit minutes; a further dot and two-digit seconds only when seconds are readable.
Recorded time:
5.06
